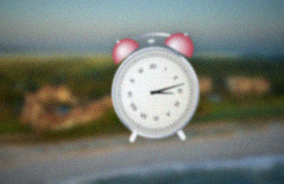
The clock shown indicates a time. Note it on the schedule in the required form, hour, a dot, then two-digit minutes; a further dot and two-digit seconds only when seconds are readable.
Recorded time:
3.13
